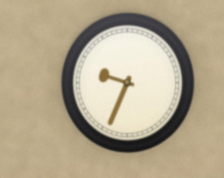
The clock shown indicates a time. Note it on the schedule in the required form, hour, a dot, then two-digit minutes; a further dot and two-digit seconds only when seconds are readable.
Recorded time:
9.34
